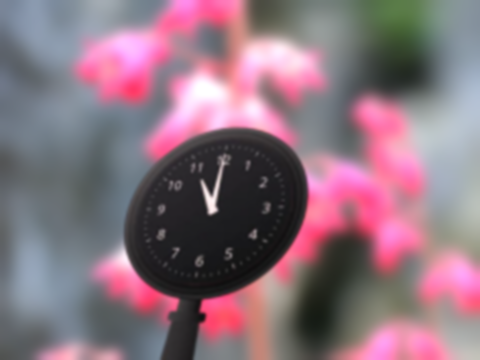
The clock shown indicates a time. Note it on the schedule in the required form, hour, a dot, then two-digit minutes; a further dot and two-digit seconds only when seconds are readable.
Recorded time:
11.00
